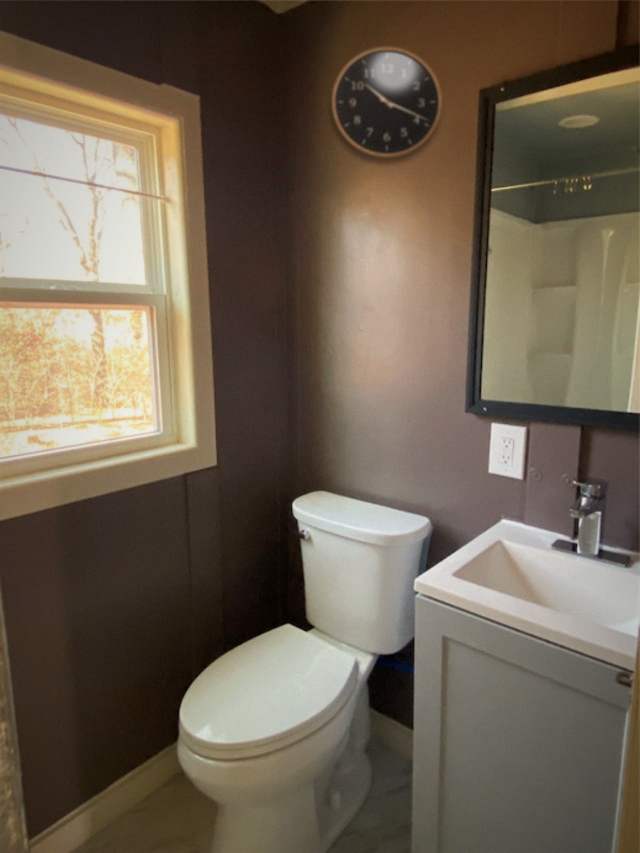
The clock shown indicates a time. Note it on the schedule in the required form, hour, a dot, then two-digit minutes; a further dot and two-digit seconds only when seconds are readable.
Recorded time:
10.19
